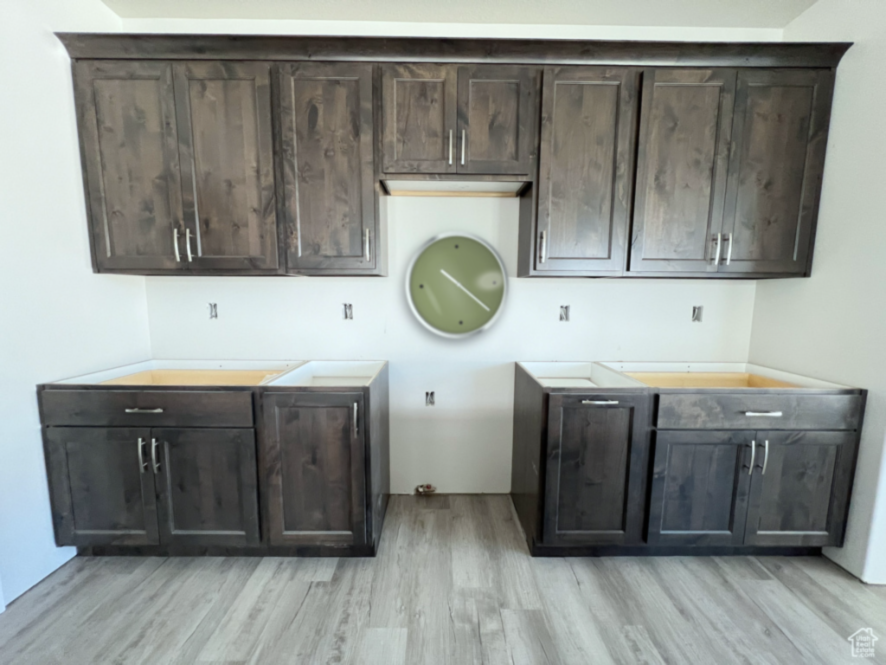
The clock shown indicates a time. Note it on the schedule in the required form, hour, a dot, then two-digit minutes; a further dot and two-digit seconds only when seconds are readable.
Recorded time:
10.22
